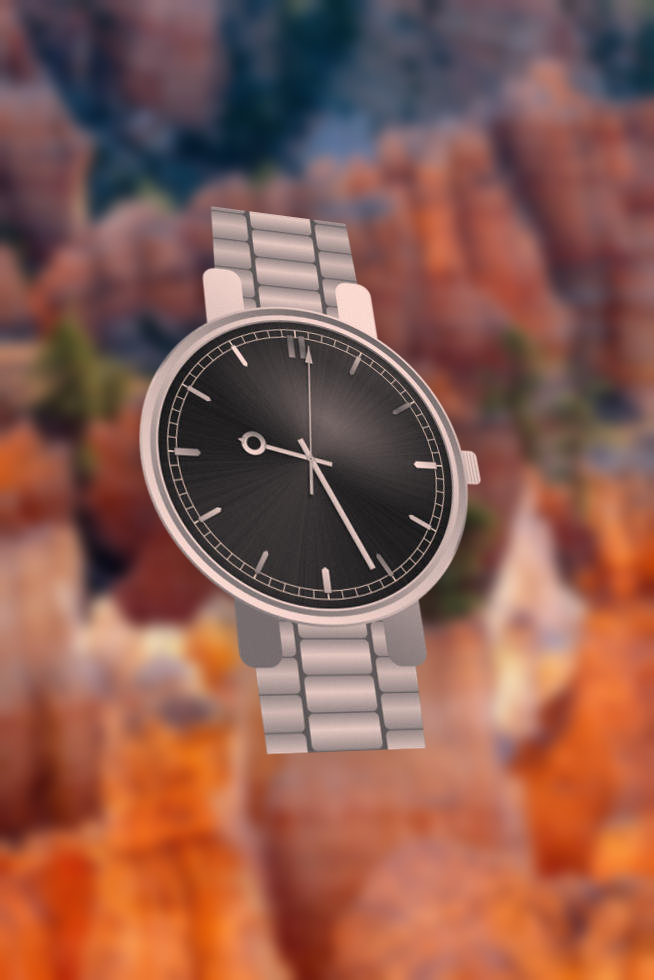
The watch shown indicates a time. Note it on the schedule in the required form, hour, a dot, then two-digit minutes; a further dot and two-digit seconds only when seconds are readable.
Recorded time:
9.26.01
